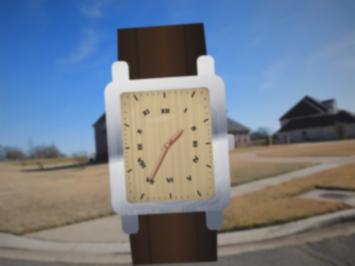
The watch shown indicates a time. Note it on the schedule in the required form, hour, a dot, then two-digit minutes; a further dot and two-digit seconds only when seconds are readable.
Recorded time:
1.35
